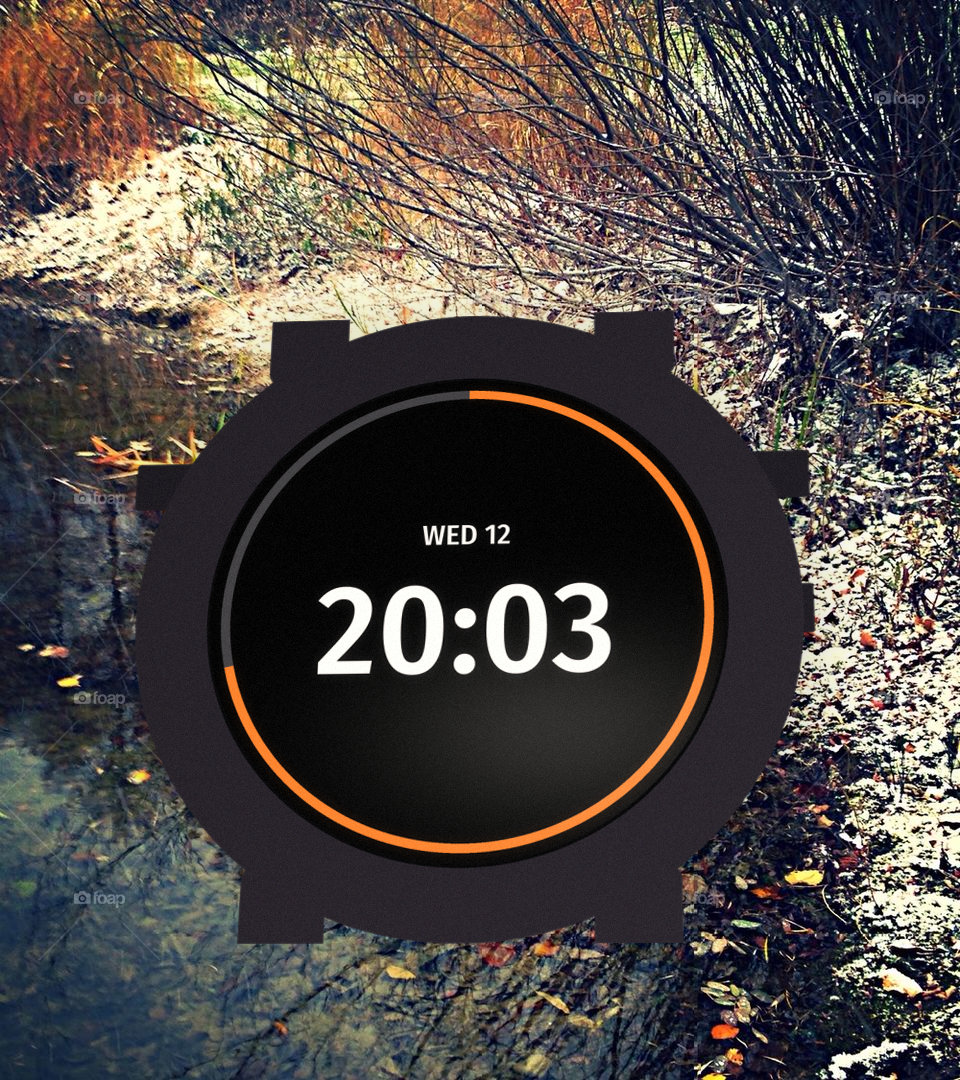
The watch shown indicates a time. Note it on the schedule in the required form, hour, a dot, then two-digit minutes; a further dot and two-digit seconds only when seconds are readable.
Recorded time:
20.03
